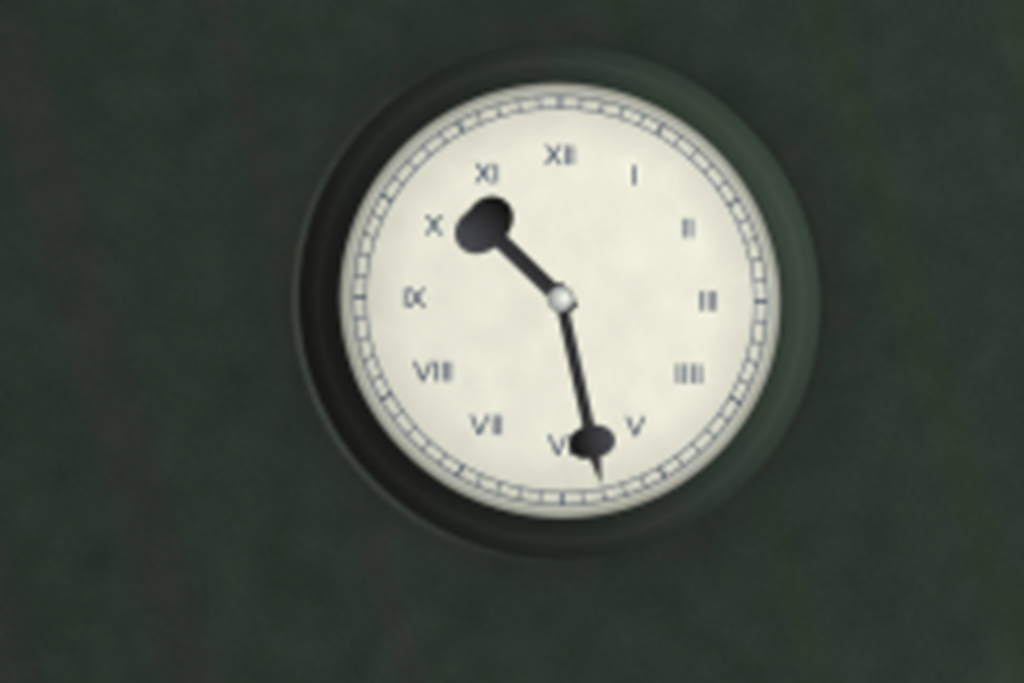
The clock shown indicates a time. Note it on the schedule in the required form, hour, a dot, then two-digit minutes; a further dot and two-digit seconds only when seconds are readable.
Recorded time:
10.28
